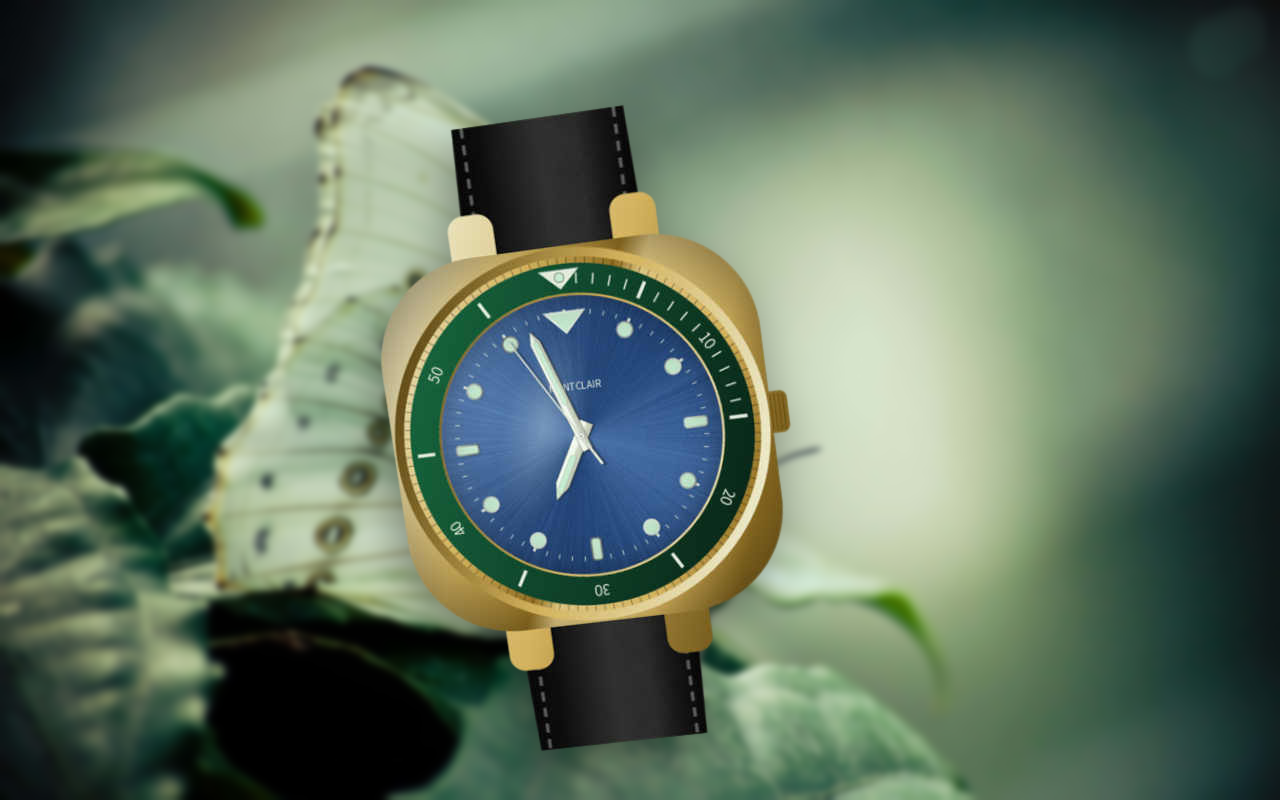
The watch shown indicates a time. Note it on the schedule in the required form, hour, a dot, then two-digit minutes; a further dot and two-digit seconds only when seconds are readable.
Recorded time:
6.56.55
